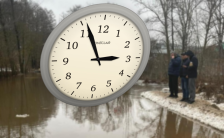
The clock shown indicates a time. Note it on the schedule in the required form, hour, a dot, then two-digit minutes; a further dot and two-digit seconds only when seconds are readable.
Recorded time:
2.56
